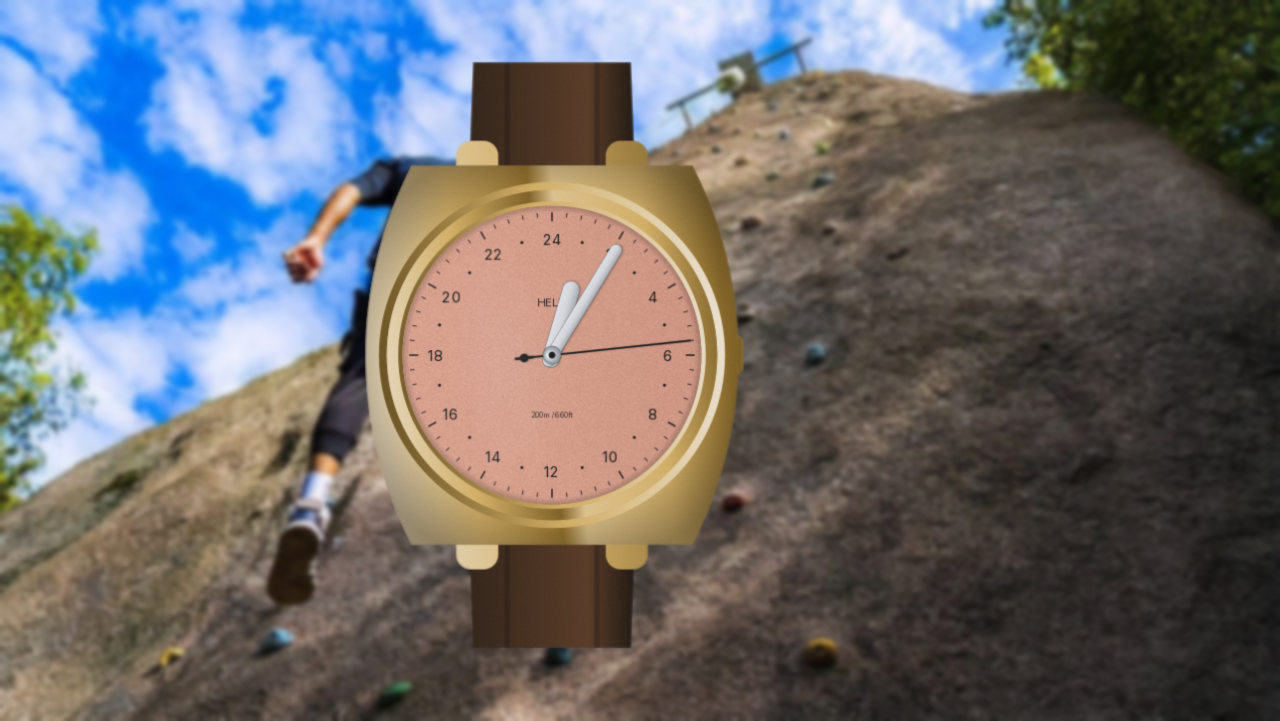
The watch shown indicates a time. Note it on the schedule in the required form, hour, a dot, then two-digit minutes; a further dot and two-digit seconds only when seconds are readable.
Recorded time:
1.05.14
